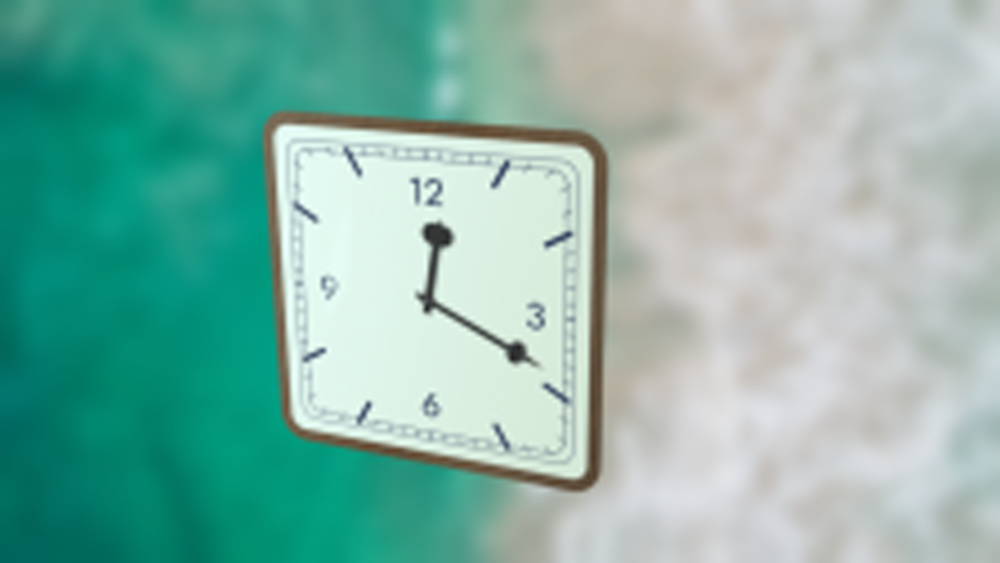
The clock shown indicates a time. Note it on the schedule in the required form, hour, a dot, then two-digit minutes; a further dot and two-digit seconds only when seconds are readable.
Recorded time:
12.19
